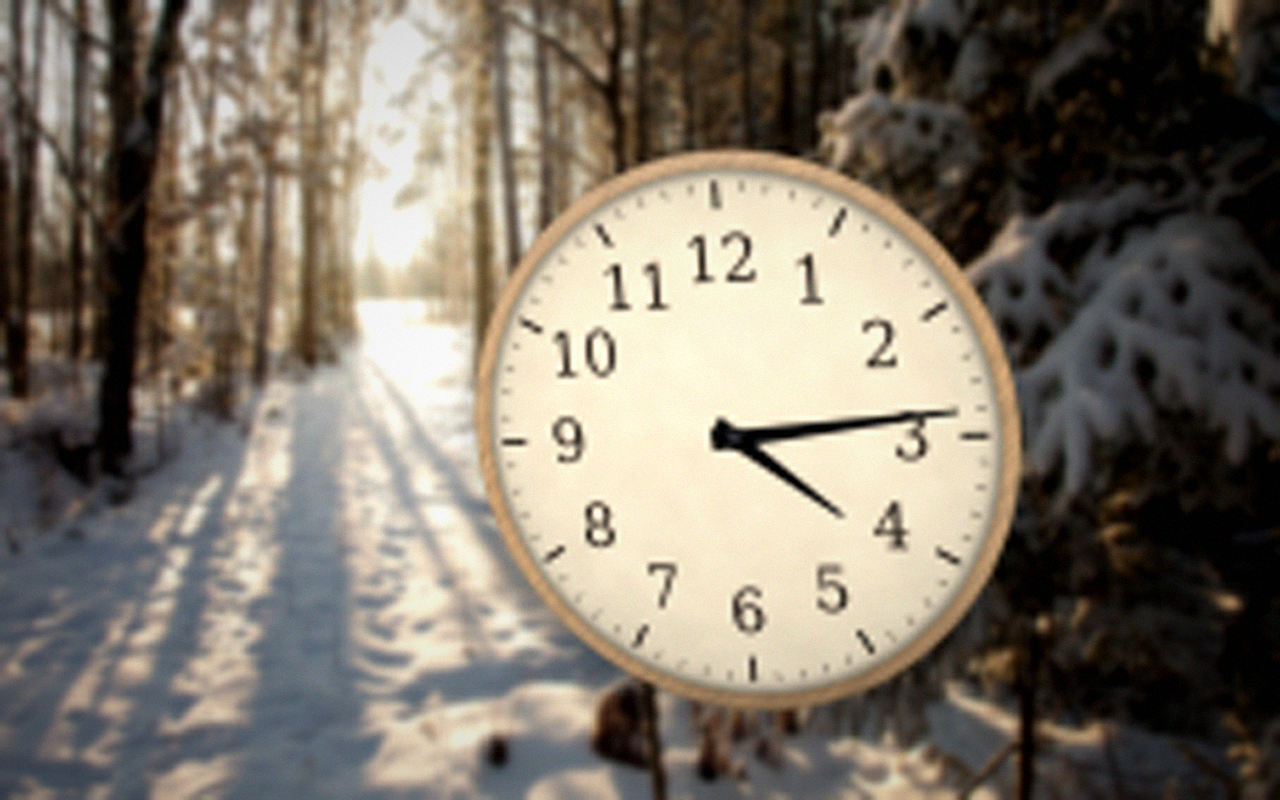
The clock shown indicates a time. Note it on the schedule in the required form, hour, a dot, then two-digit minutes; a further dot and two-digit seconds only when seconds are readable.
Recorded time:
4.14
